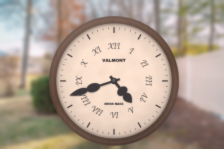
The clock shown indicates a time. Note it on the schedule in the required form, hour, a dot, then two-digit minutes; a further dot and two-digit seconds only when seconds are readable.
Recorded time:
4.42
